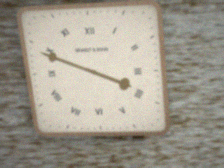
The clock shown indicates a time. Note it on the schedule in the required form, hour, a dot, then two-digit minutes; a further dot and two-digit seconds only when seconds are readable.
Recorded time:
3.49
